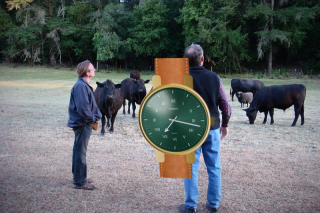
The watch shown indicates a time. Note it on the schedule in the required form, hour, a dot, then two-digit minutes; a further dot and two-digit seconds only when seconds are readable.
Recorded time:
7.17
